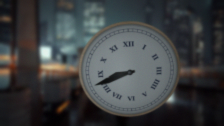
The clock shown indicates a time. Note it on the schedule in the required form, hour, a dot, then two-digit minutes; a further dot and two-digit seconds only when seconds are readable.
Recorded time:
8.42
